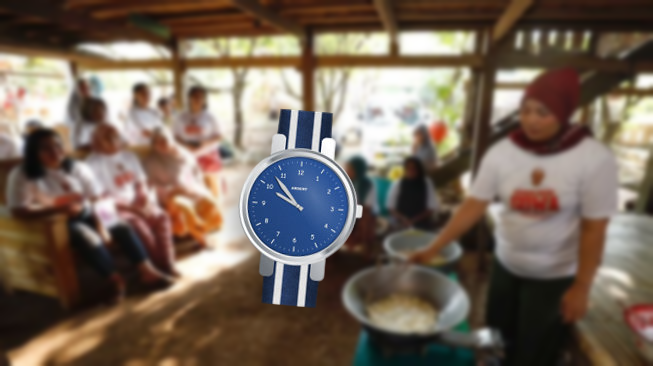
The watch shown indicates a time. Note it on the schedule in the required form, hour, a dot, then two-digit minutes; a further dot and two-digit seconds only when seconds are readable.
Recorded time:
9.53
